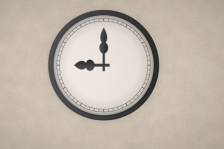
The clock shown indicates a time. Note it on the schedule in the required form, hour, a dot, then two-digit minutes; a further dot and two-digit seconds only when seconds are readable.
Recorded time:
9.00
